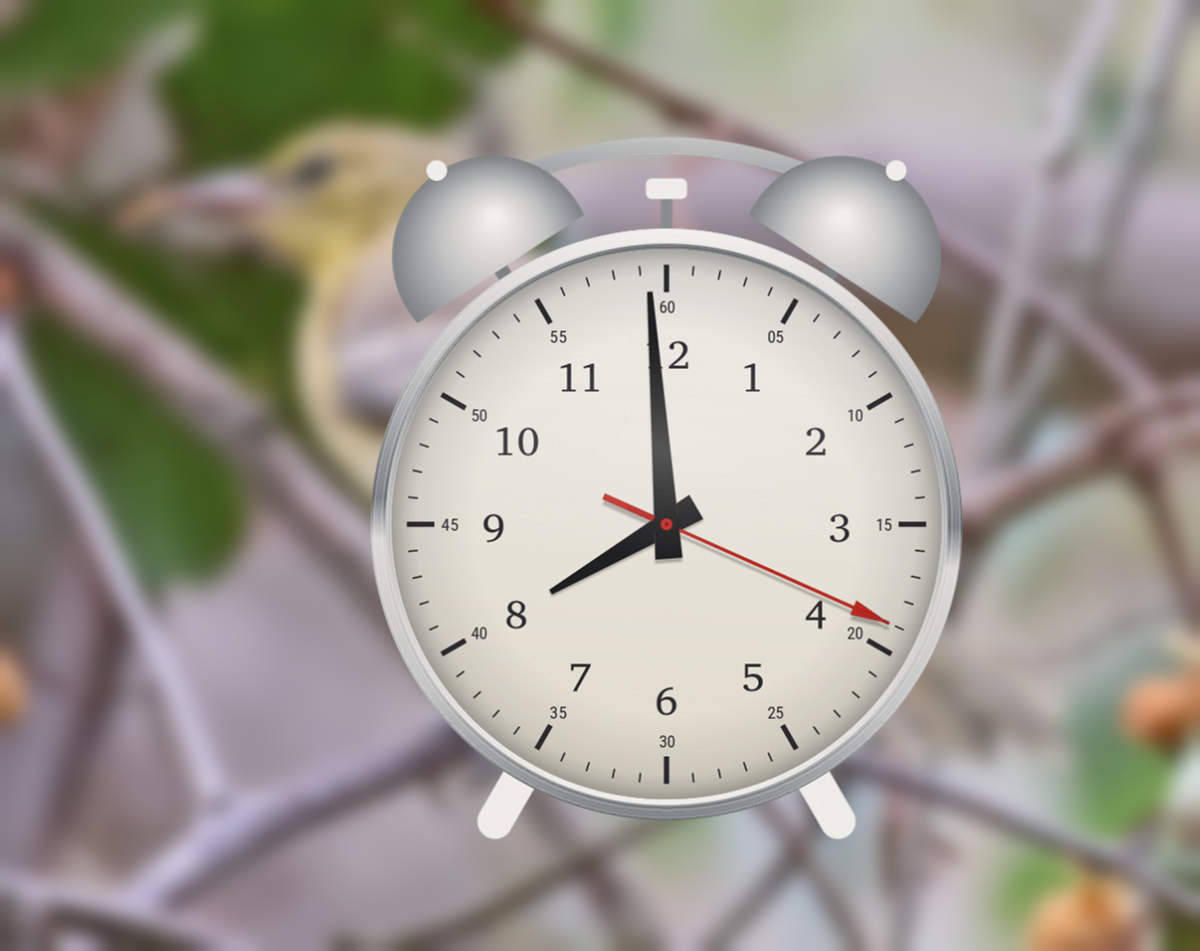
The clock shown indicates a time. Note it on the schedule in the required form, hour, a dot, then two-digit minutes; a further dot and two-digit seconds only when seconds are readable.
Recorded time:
7.59.19
